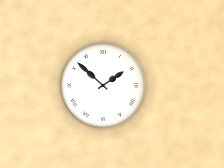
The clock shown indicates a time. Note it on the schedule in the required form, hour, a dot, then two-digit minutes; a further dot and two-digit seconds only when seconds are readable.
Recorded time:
1.52
